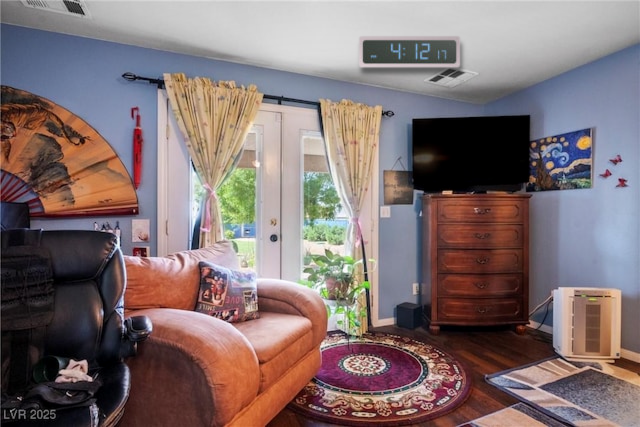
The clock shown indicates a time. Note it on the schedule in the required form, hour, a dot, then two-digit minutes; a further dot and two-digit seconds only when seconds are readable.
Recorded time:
4.12
